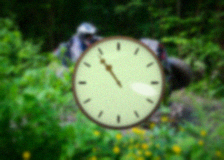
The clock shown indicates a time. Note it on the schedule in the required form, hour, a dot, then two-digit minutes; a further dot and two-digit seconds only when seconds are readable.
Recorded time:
10.54
